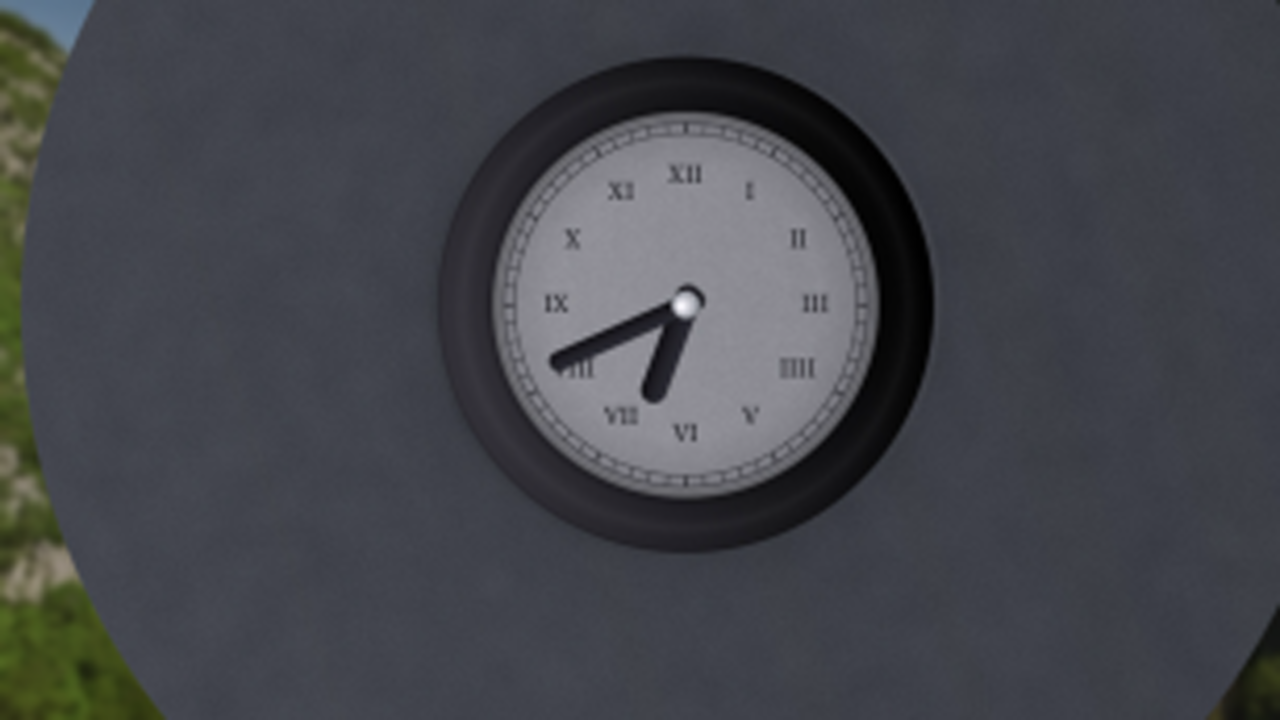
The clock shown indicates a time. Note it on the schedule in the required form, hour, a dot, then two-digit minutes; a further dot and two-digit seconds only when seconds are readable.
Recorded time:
6.41
